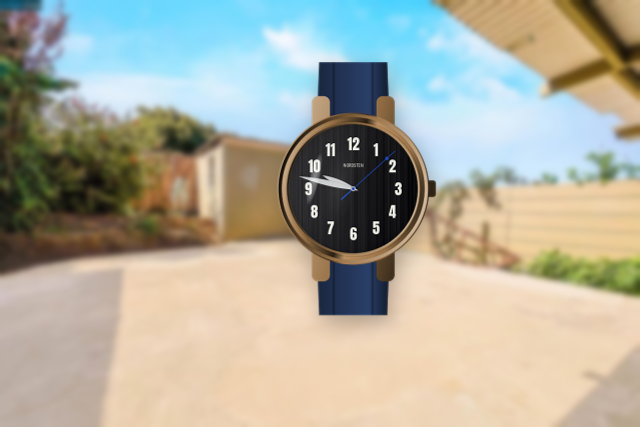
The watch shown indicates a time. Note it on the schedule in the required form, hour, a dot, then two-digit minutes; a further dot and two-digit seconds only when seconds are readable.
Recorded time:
9.47.08
